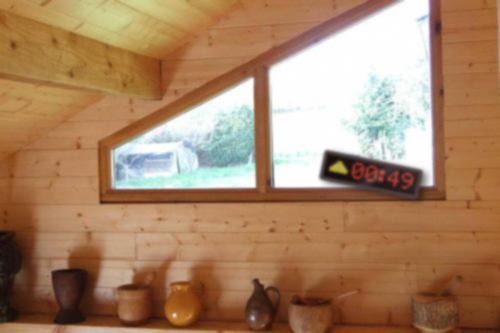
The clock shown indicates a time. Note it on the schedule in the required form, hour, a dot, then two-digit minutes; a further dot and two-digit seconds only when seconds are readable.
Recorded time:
0.49
